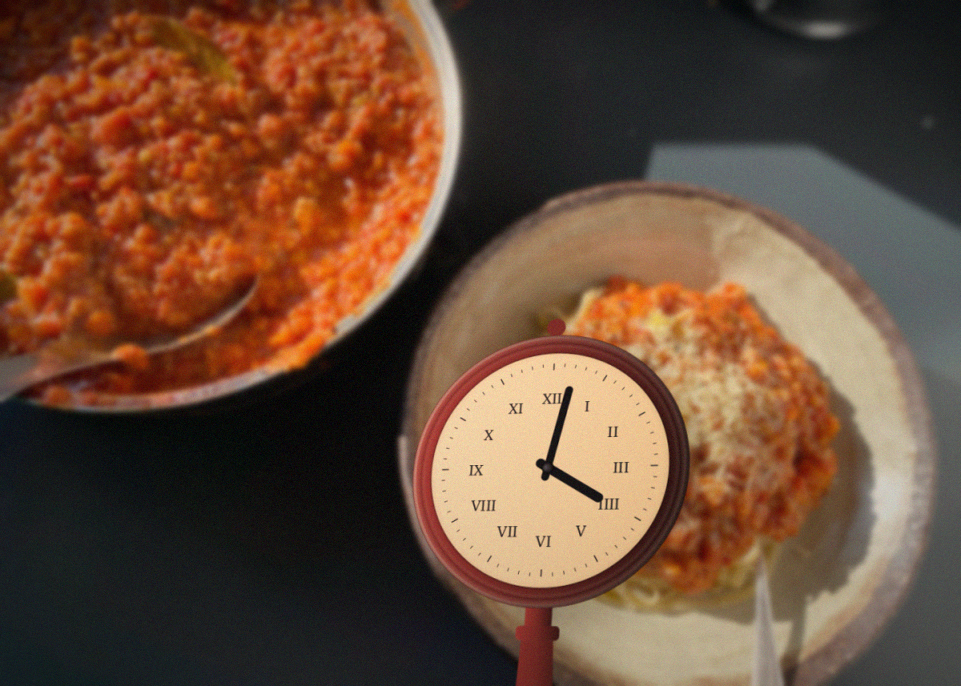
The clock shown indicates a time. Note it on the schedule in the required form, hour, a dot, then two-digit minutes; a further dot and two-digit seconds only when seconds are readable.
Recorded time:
4.02
